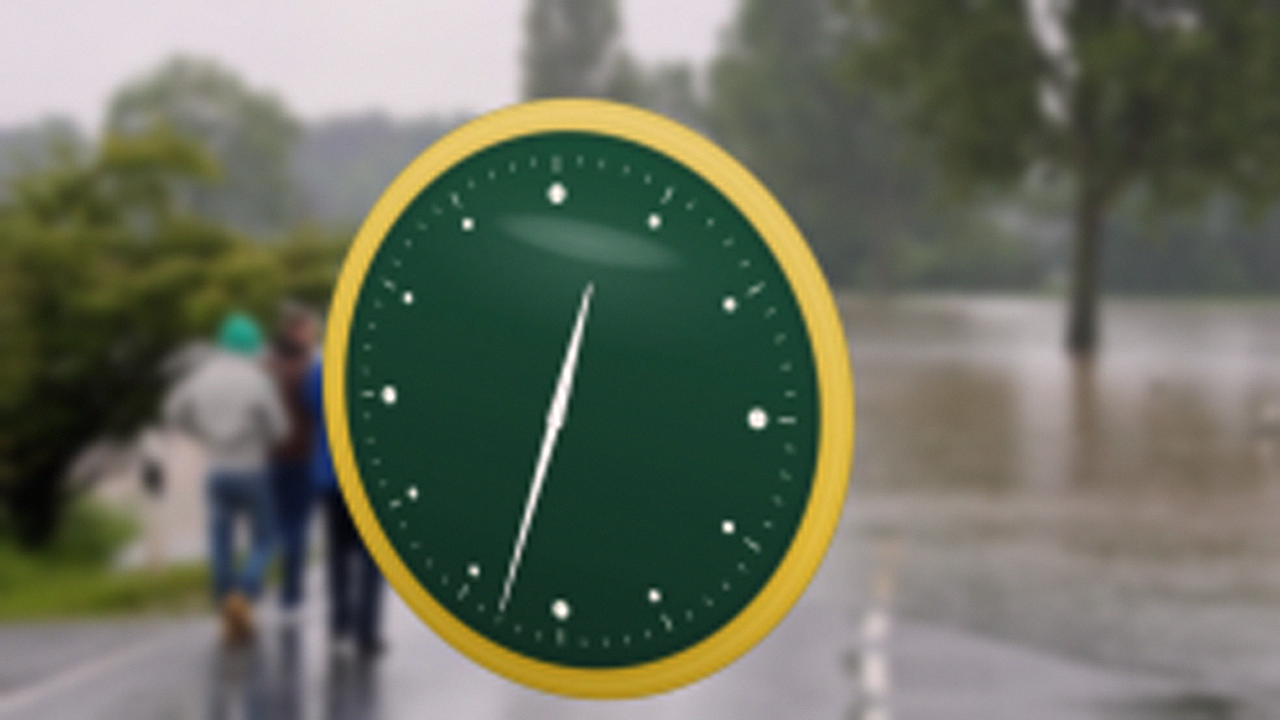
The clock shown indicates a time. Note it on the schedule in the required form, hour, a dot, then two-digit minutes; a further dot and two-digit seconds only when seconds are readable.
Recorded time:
12.33
